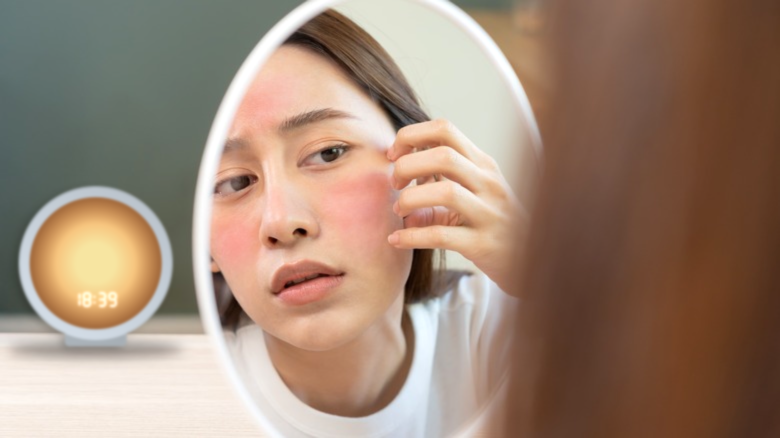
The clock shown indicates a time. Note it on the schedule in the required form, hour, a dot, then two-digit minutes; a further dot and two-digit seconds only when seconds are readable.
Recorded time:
18.39
